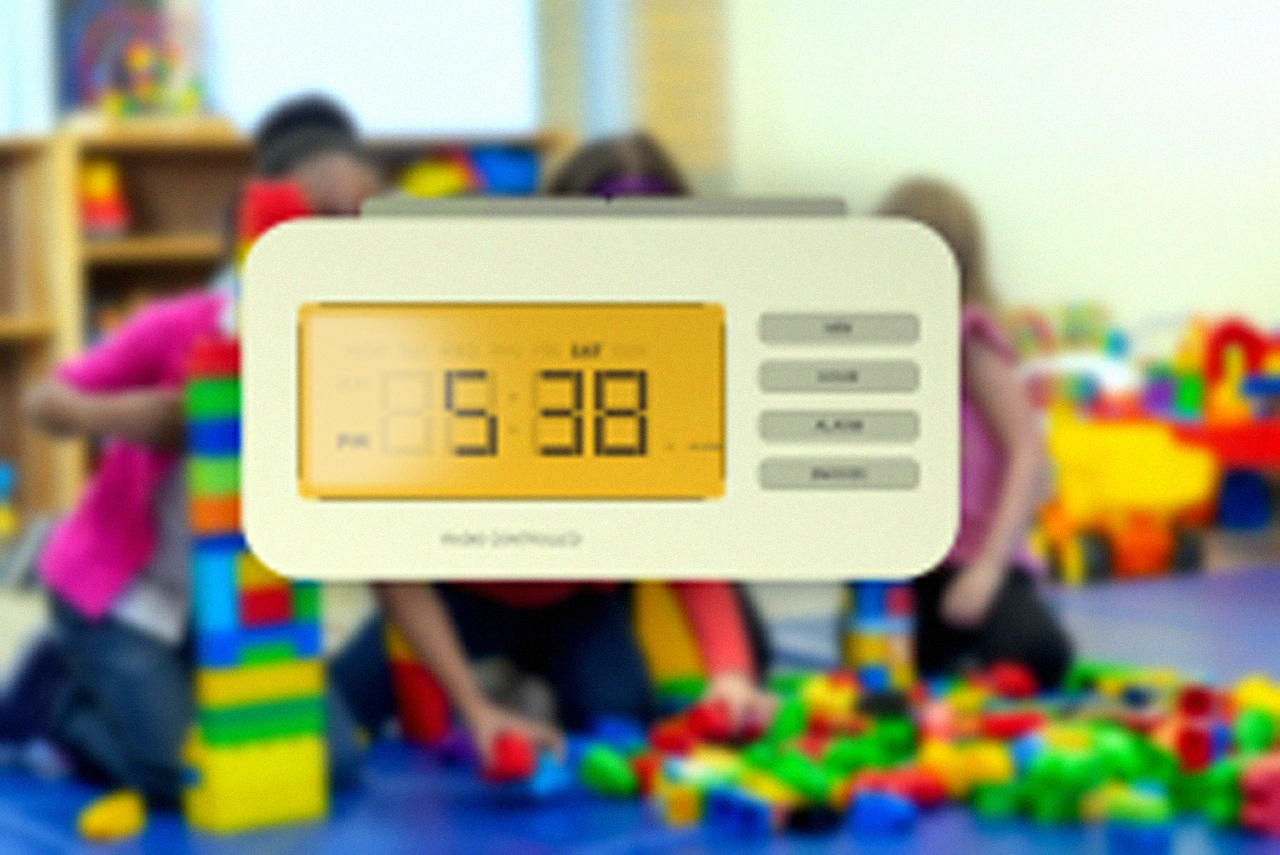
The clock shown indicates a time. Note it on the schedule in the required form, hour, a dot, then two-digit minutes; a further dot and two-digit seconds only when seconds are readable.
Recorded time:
5.38
